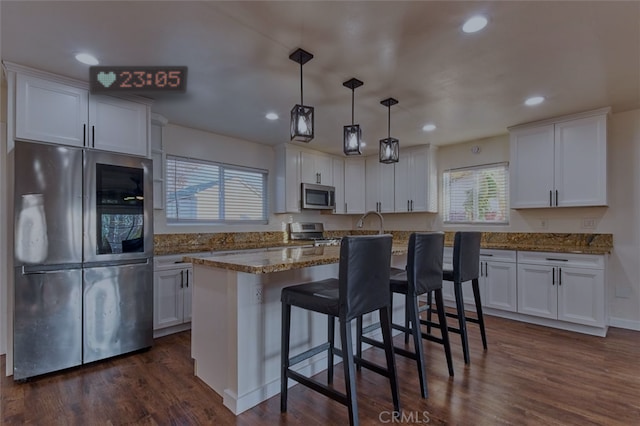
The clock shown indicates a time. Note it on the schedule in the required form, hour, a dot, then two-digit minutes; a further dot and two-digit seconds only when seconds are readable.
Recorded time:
23.05
